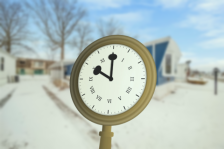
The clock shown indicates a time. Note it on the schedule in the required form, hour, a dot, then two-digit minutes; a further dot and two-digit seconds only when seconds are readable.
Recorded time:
10.00
